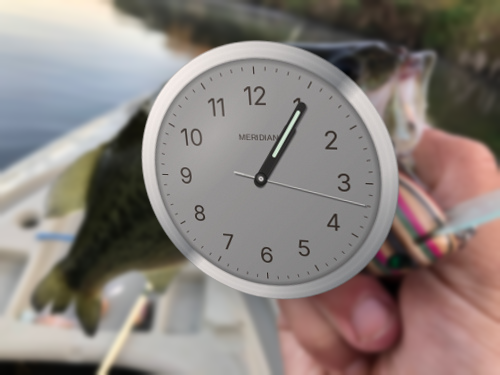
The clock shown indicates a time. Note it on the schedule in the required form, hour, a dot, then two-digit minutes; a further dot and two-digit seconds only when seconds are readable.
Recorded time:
1.05.17
